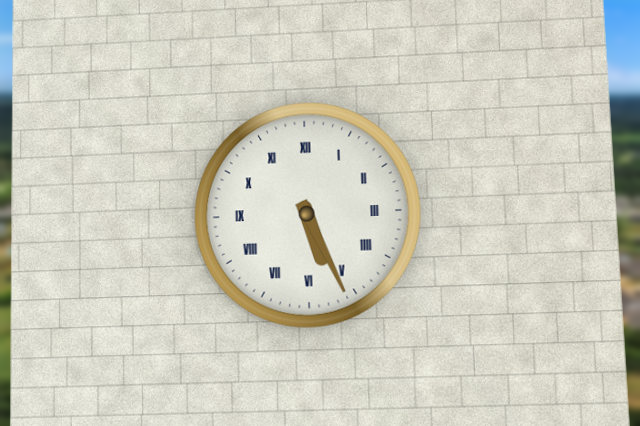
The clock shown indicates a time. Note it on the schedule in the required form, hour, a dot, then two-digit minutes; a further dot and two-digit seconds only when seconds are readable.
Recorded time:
5.26
